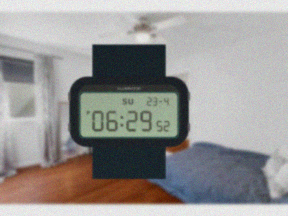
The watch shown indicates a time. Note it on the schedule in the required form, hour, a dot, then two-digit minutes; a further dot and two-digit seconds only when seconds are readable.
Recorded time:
6.29.52
